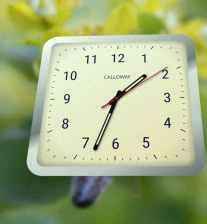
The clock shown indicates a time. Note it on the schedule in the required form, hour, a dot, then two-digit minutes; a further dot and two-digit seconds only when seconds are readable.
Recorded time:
1.33.09
